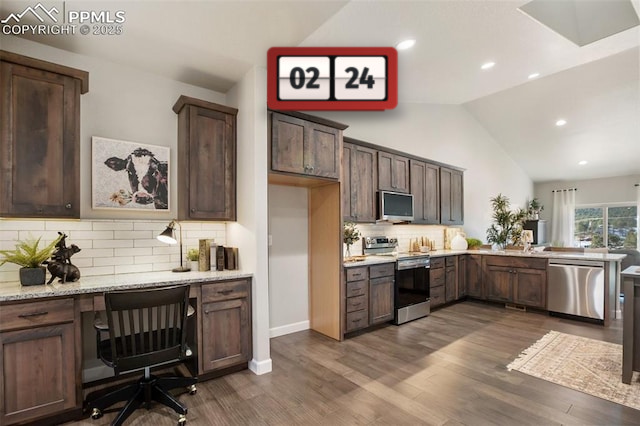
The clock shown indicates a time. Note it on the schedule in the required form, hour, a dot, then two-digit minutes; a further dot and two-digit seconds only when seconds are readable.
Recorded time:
2.24
